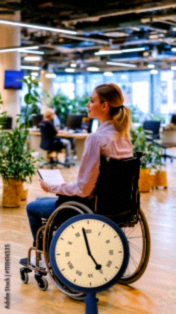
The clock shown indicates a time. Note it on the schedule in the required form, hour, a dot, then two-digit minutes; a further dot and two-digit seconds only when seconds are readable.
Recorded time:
4.58
